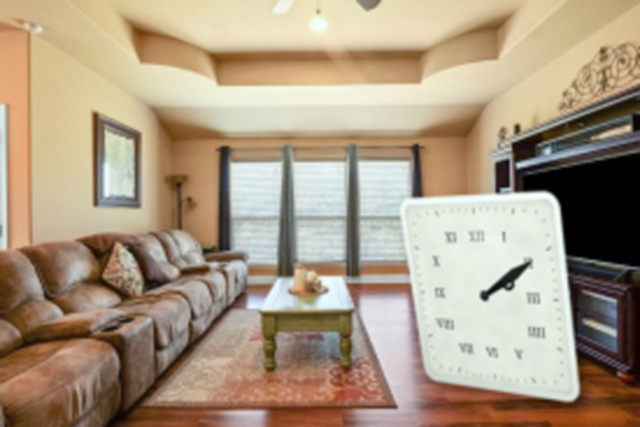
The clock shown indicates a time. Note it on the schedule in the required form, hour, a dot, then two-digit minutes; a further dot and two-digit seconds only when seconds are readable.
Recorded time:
2.10
